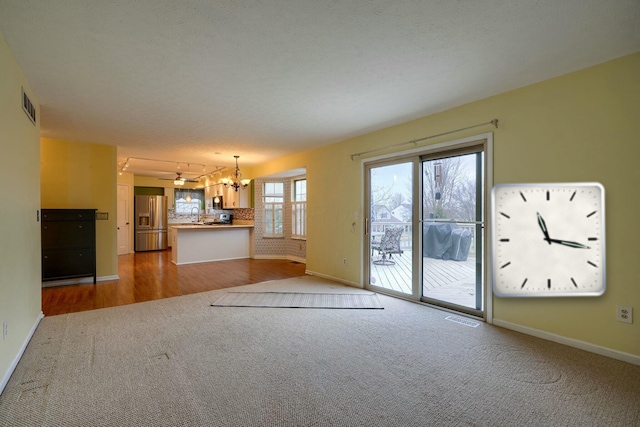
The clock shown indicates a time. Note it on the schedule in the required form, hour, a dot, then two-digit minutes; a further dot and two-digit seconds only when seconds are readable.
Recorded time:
11.17
